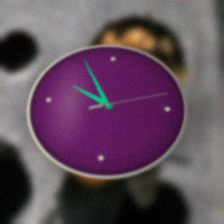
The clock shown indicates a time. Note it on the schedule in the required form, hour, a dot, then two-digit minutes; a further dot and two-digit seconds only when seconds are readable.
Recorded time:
9.55.12
